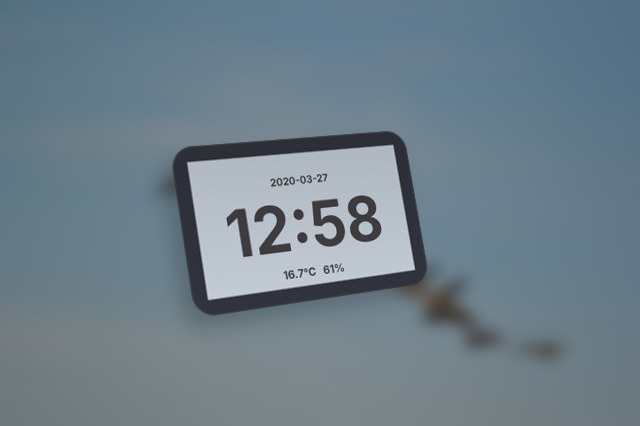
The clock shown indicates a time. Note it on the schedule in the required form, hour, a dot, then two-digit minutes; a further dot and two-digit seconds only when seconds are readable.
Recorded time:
12.58
